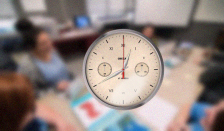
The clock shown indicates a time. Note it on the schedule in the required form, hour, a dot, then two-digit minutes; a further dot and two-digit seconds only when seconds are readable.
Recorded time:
12.40
